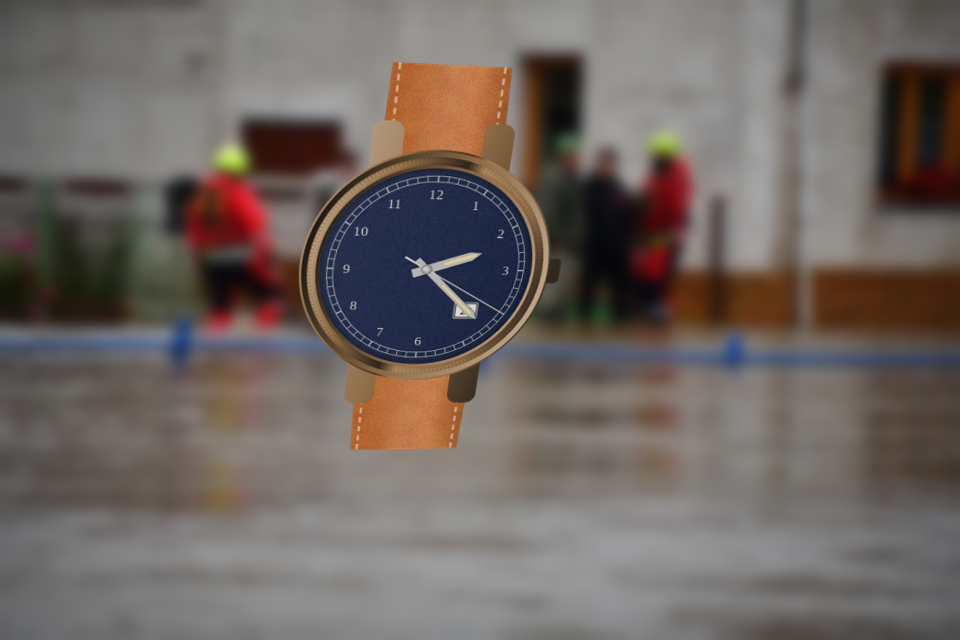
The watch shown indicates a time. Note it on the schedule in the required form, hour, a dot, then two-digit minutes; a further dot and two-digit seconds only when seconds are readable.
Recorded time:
2.22.20
